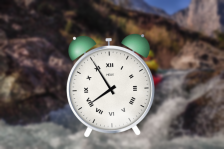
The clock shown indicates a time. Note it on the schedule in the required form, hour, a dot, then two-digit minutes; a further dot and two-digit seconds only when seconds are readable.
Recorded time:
7.55
